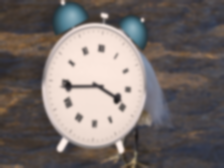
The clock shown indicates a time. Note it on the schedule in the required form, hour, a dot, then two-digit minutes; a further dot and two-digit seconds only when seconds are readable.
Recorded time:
3.44
